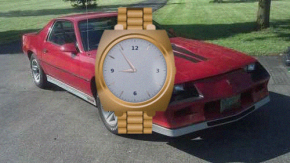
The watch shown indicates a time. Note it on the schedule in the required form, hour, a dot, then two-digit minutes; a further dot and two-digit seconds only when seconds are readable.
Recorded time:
8.54
